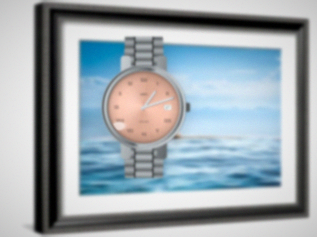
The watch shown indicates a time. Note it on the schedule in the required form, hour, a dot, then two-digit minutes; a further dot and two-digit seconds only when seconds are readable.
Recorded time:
1.12
